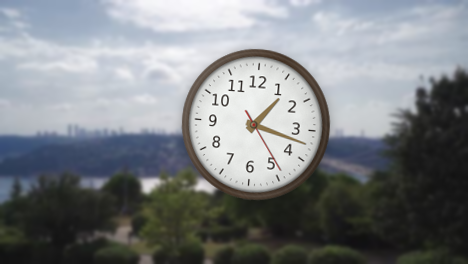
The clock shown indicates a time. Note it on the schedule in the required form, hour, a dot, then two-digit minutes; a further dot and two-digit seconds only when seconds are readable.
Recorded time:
1.17.24
